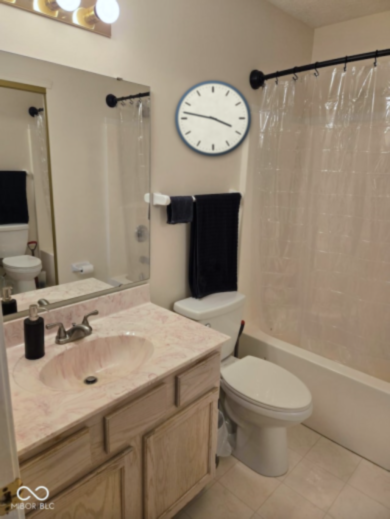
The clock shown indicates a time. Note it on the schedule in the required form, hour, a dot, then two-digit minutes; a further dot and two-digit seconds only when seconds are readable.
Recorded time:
3.47
